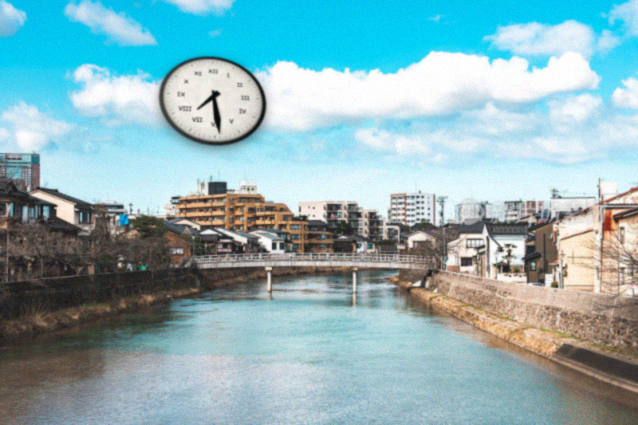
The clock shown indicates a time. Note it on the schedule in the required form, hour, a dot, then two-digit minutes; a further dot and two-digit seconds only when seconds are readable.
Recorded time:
7.29
